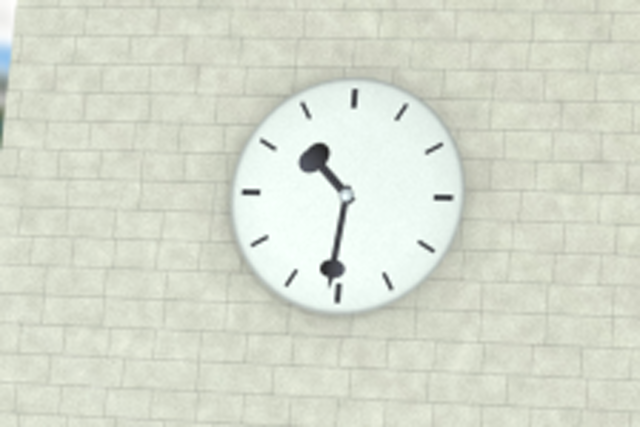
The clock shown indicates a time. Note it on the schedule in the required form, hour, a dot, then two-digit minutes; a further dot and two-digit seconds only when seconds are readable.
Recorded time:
10.31
